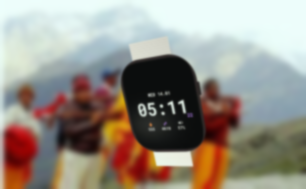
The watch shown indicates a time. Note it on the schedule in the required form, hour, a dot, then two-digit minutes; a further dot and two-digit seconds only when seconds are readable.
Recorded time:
5.11
